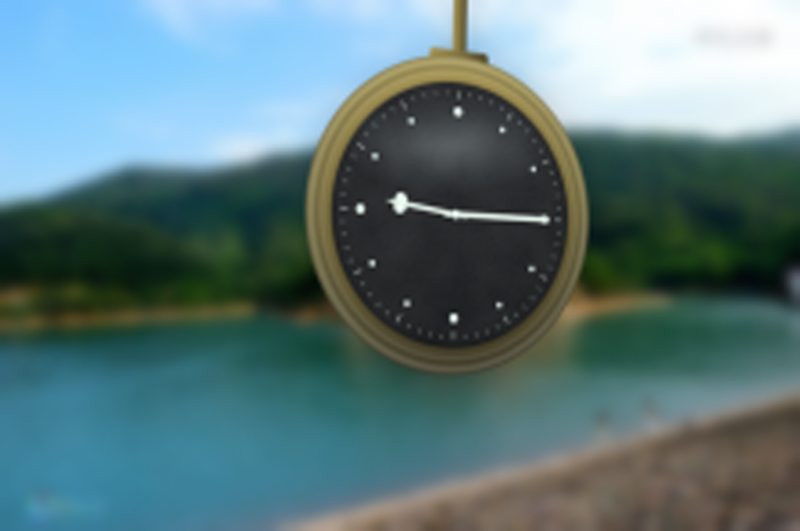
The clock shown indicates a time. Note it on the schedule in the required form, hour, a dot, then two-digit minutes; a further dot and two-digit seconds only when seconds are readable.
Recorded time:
9.15
